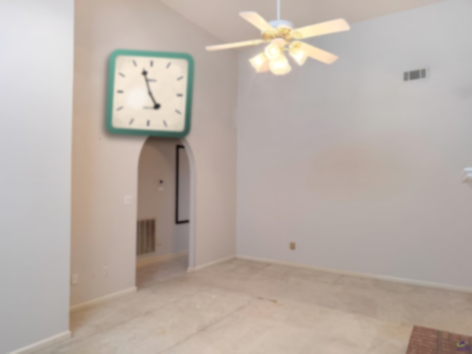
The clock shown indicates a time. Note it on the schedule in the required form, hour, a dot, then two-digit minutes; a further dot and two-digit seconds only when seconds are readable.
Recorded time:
4.57
